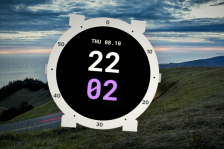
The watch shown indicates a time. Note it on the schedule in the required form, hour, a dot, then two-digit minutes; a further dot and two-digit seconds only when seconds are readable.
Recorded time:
22.02
